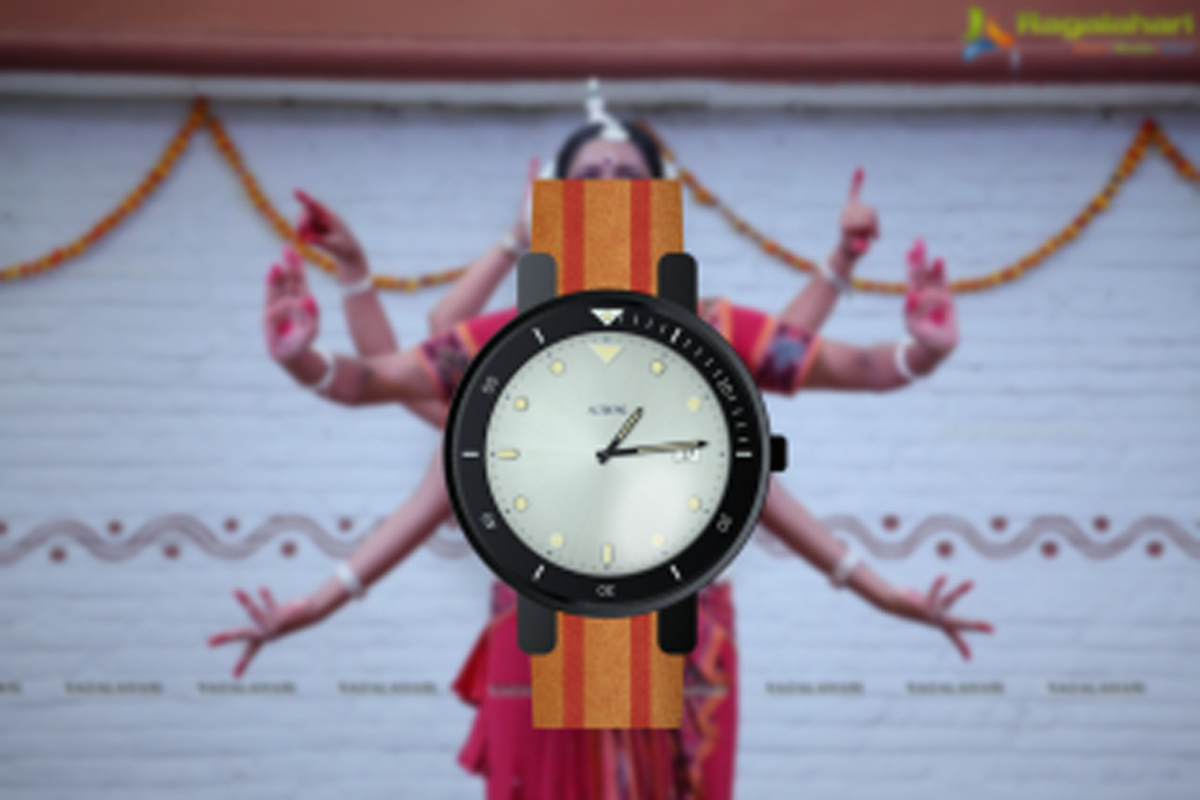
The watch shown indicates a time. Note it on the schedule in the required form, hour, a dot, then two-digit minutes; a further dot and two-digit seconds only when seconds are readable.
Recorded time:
1.14
